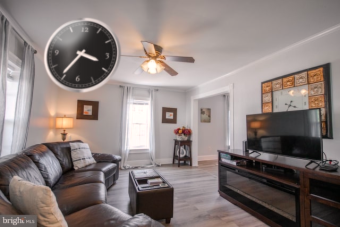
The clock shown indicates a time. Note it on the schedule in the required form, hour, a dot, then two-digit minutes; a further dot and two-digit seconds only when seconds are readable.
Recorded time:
3.36
